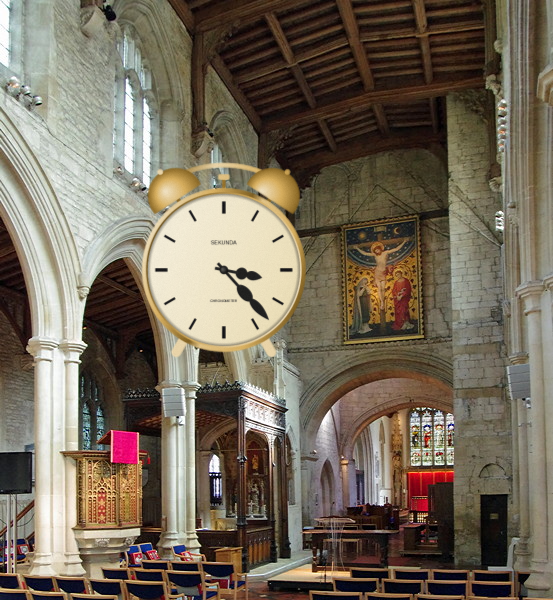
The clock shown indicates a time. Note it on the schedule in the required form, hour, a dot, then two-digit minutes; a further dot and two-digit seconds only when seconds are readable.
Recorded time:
3.23
